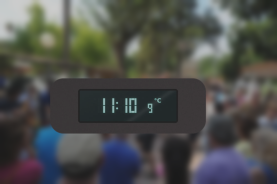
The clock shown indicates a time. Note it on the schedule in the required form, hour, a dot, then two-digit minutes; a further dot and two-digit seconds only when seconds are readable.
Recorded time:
11.10
